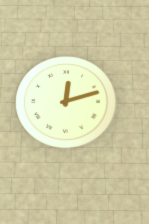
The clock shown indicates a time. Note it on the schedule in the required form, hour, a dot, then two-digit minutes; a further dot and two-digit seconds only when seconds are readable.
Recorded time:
12.12
